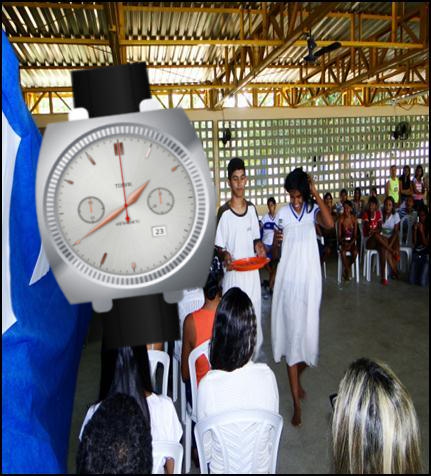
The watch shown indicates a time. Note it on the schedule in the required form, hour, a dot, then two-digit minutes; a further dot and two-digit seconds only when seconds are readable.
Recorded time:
1.40
